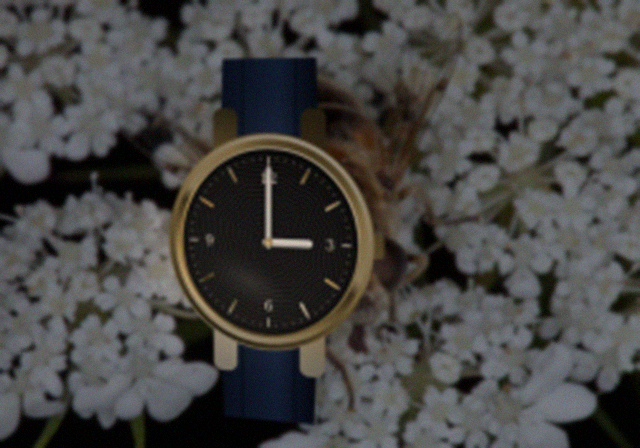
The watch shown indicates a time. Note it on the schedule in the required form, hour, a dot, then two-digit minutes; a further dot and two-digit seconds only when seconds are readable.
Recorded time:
3.00
